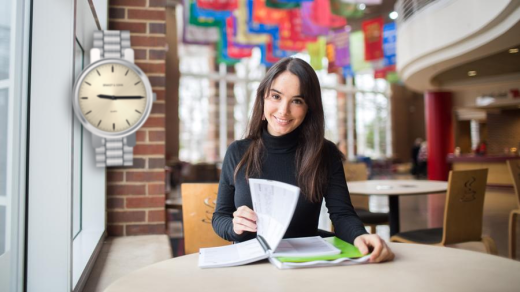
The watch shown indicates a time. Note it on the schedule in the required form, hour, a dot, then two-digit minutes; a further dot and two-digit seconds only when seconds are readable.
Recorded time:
9.15
